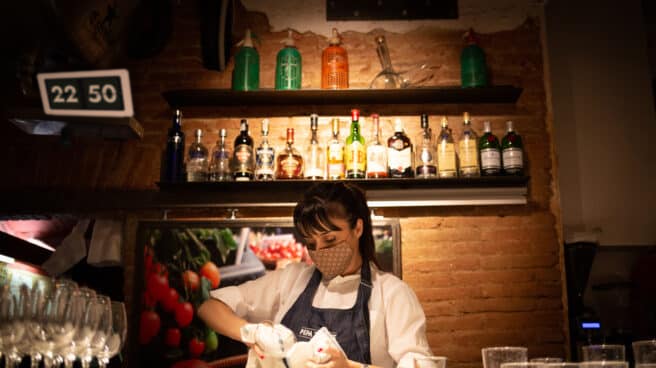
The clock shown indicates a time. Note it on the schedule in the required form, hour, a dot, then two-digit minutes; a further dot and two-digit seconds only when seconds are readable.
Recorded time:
22.50
